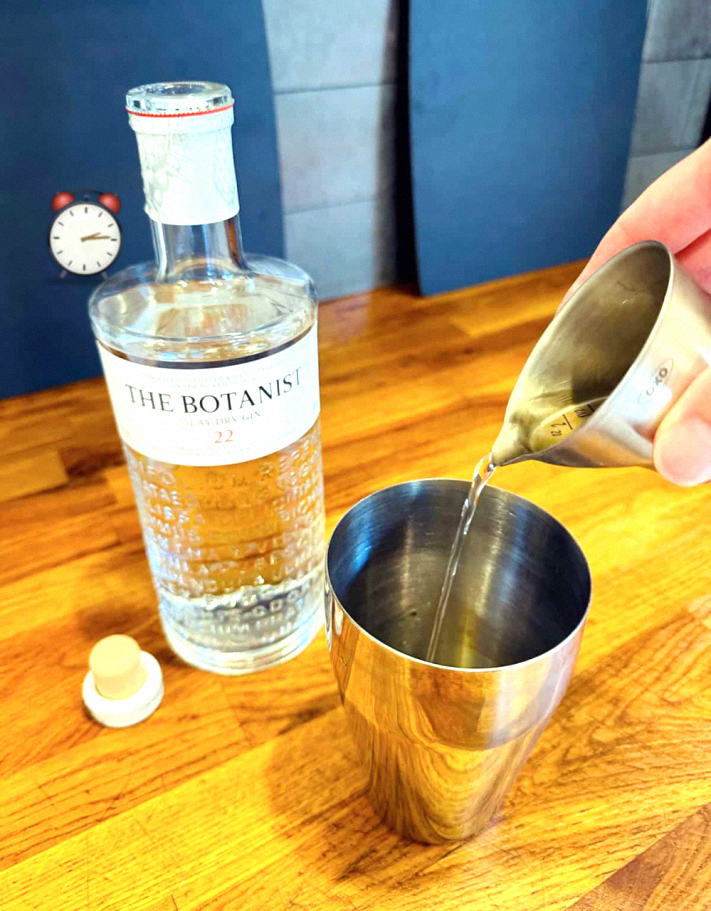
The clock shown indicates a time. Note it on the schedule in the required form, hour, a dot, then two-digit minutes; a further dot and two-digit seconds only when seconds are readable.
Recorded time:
2.14
